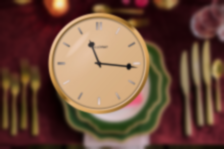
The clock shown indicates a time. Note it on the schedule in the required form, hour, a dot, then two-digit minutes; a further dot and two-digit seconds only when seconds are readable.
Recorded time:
11.16
